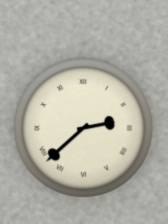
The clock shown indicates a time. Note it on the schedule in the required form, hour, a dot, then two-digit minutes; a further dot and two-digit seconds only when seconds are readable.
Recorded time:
2.38
